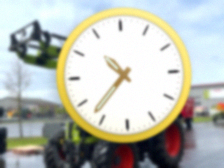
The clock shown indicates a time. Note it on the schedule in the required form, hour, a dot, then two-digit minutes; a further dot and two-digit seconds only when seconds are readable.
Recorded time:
10.37
